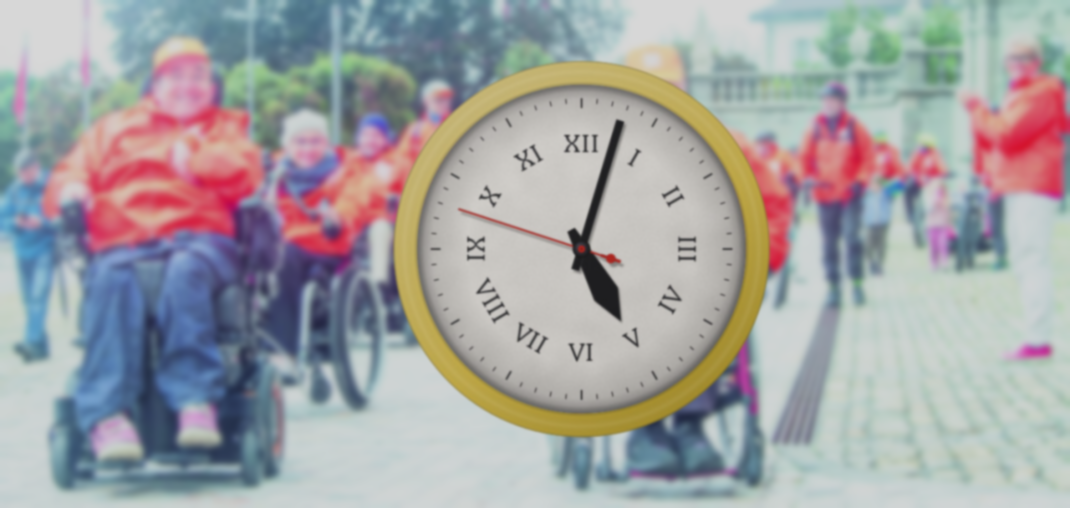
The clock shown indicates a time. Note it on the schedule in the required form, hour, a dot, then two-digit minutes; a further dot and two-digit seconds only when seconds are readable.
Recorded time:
5.02.48
